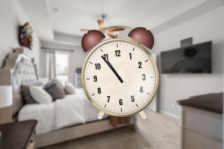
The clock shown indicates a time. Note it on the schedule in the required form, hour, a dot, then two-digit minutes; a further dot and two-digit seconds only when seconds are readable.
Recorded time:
10.54
